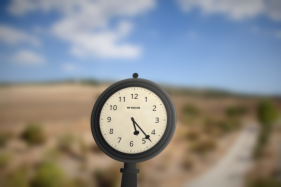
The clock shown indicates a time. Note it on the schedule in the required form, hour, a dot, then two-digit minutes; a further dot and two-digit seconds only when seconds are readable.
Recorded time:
5.23
